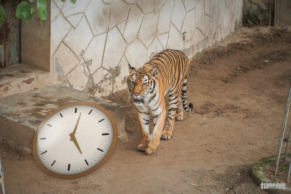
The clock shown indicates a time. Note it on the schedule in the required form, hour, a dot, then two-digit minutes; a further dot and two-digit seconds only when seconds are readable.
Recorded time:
5.02
